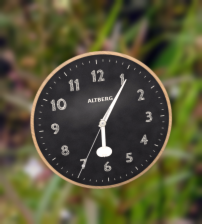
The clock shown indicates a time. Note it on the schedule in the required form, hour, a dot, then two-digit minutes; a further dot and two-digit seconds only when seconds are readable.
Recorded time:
6.05.35
